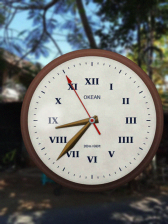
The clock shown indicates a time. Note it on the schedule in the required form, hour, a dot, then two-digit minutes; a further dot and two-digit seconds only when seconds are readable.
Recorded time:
8.36.55
